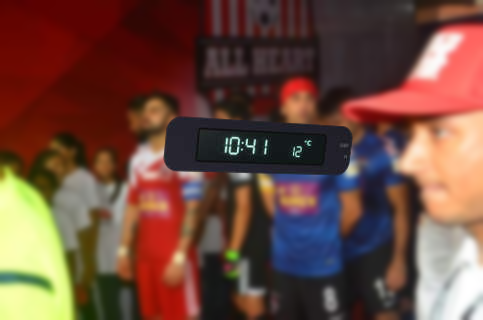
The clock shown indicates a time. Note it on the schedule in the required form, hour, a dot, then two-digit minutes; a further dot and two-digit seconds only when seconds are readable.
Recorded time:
10.41
